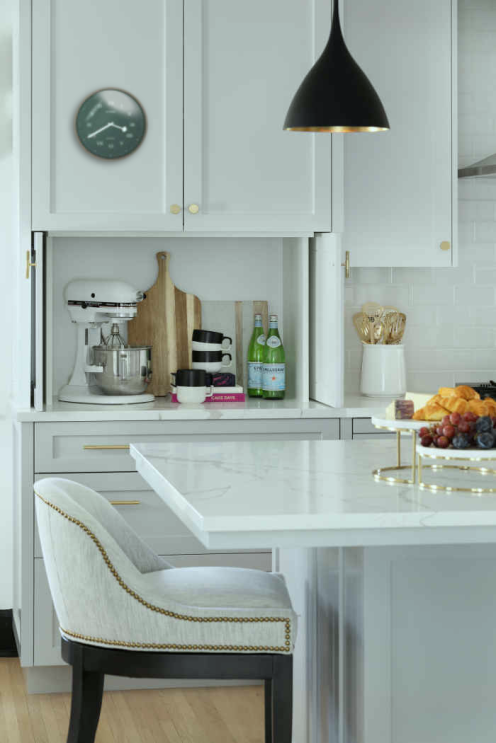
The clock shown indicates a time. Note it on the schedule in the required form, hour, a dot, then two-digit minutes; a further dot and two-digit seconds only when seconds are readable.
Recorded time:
3.40
